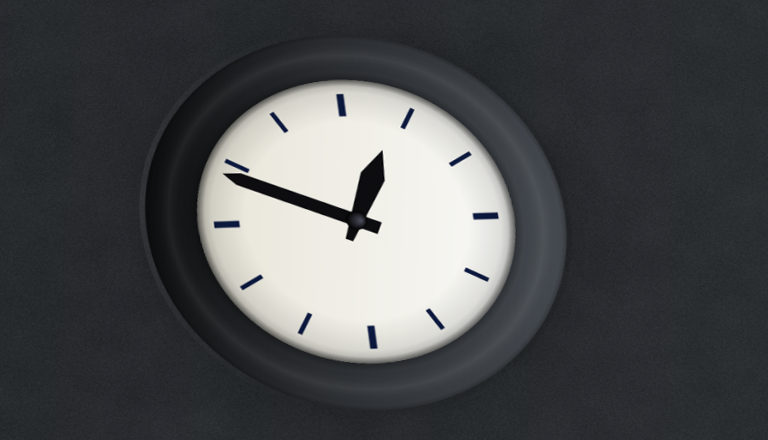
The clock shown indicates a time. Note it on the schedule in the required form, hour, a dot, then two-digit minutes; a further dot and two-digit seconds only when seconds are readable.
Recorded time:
12.49
